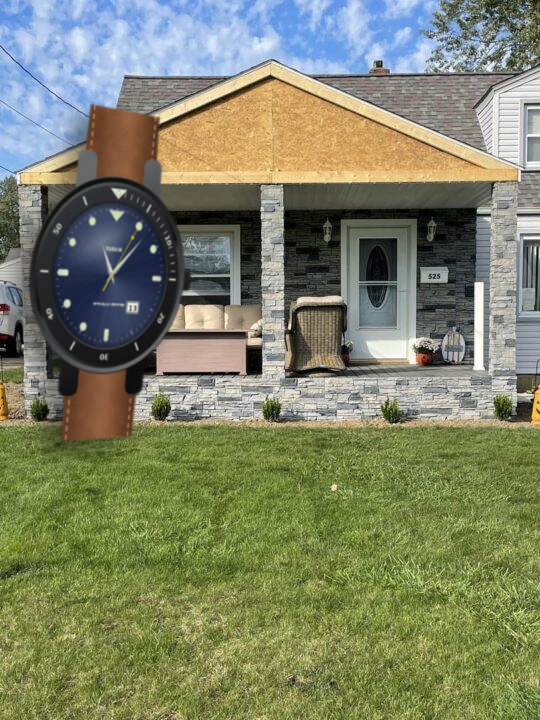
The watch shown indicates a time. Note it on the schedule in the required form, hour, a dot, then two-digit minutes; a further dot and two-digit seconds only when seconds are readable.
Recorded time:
11.07.05
